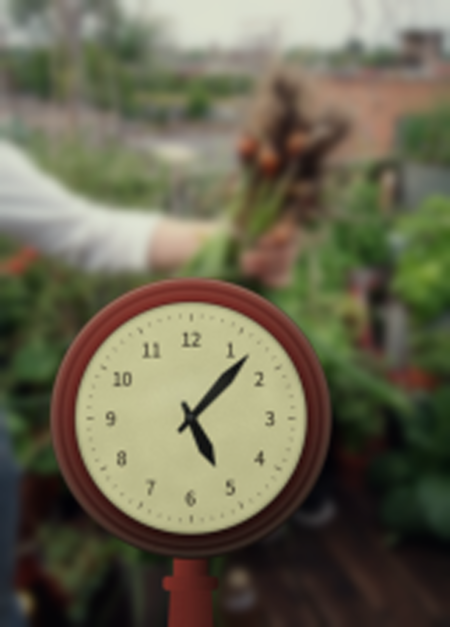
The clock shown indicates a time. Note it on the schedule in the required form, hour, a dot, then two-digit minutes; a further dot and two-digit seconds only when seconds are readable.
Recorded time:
5.07
